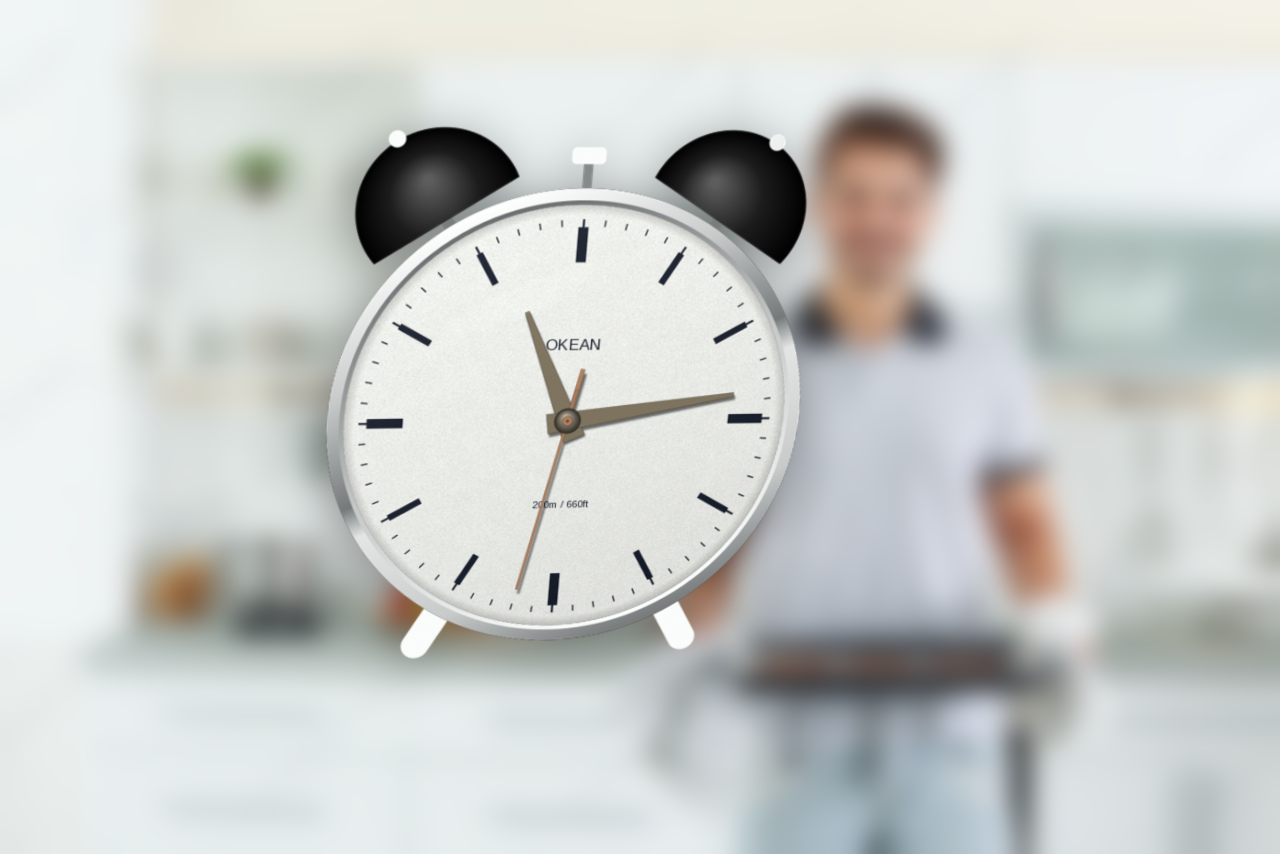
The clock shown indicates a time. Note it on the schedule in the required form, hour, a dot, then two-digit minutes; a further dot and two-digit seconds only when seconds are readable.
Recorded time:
11.13.32
